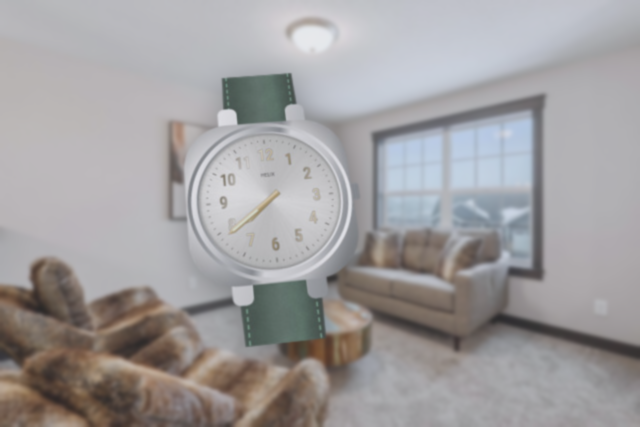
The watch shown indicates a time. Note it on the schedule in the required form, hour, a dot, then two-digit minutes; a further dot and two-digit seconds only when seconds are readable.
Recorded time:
7.39
